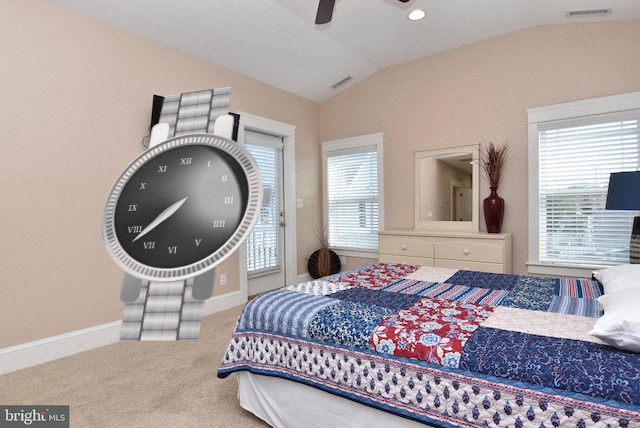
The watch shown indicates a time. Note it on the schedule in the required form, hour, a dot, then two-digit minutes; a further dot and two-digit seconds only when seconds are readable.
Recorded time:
7.38
